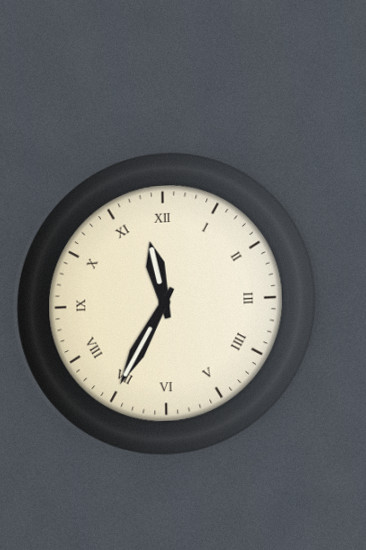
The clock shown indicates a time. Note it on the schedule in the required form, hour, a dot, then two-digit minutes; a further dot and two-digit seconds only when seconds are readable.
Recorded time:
11.35
